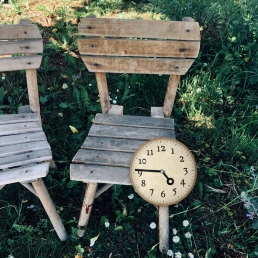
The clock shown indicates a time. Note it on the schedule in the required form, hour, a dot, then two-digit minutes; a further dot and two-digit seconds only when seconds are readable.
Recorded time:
4.46
